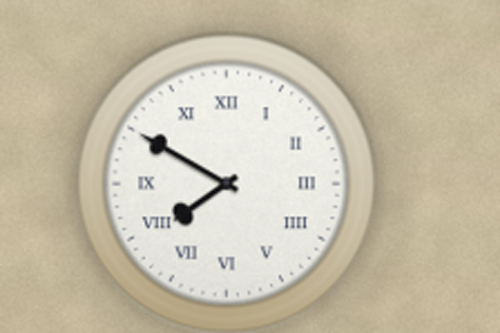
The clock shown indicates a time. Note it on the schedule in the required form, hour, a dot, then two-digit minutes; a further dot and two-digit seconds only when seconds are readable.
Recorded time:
7.50
